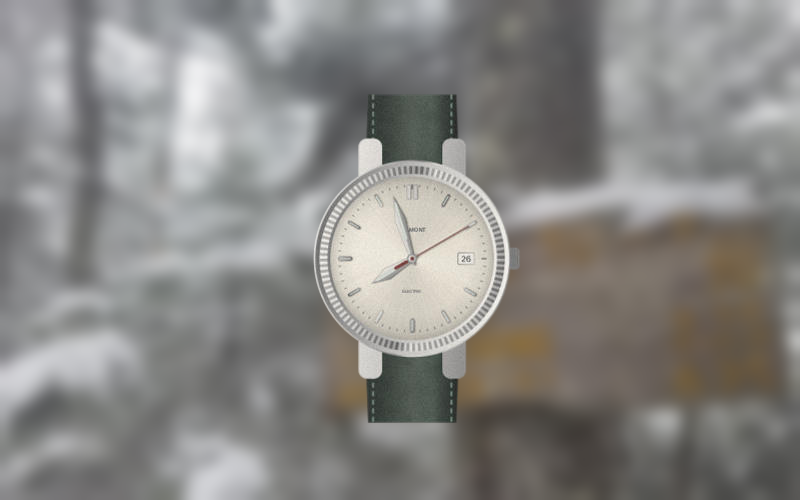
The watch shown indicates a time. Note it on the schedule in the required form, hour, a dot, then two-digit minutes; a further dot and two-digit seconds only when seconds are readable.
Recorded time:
7.57.10
